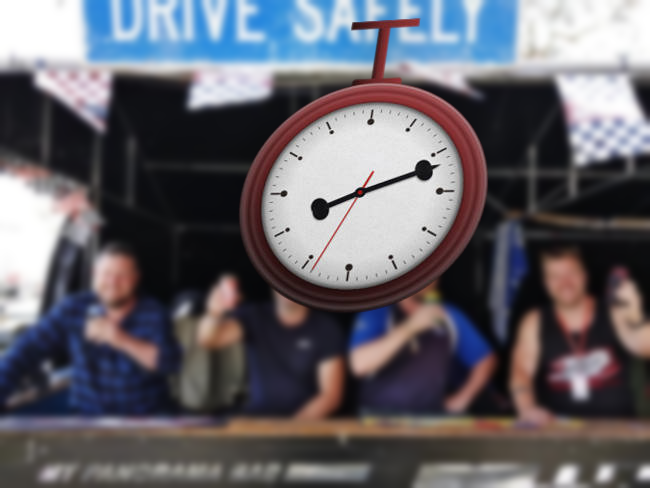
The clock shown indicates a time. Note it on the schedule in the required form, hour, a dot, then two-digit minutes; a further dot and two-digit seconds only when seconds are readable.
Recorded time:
8.11.34
